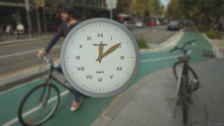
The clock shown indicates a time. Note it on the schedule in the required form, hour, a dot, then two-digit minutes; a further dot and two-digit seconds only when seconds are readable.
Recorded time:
12.09
